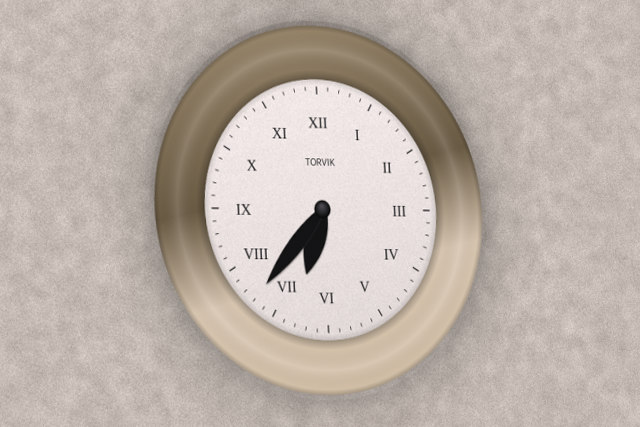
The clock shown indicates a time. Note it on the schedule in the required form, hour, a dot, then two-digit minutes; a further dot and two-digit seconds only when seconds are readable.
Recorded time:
6.37
